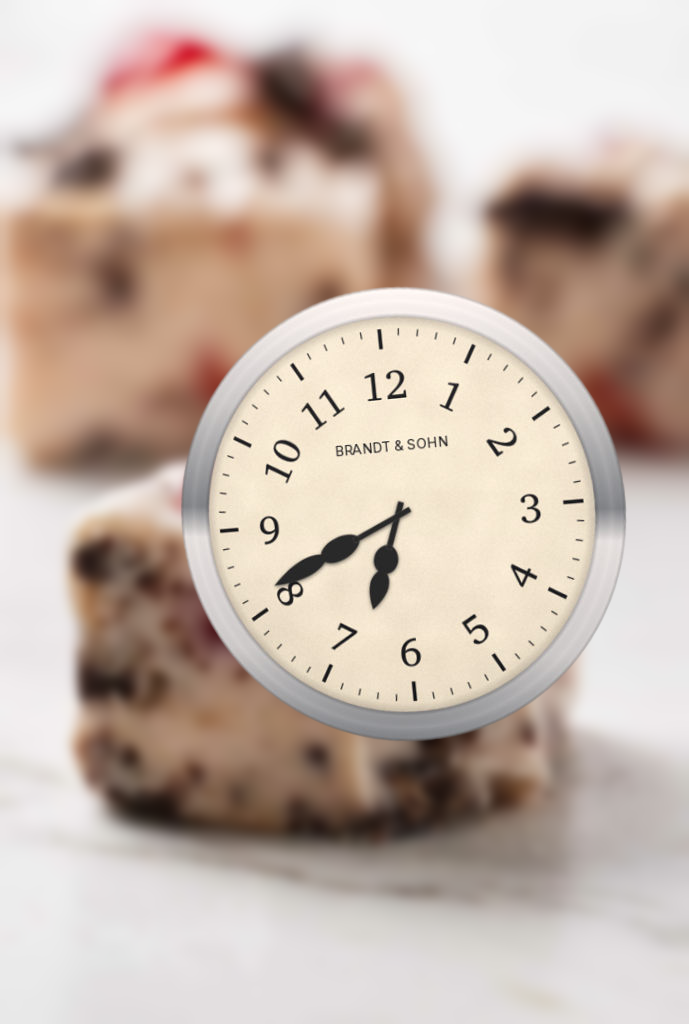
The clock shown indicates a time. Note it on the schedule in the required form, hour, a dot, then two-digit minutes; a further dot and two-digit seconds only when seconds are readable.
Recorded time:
6.41
